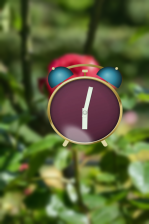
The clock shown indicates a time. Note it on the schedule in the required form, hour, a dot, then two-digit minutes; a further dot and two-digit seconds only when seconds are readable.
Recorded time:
6.02
